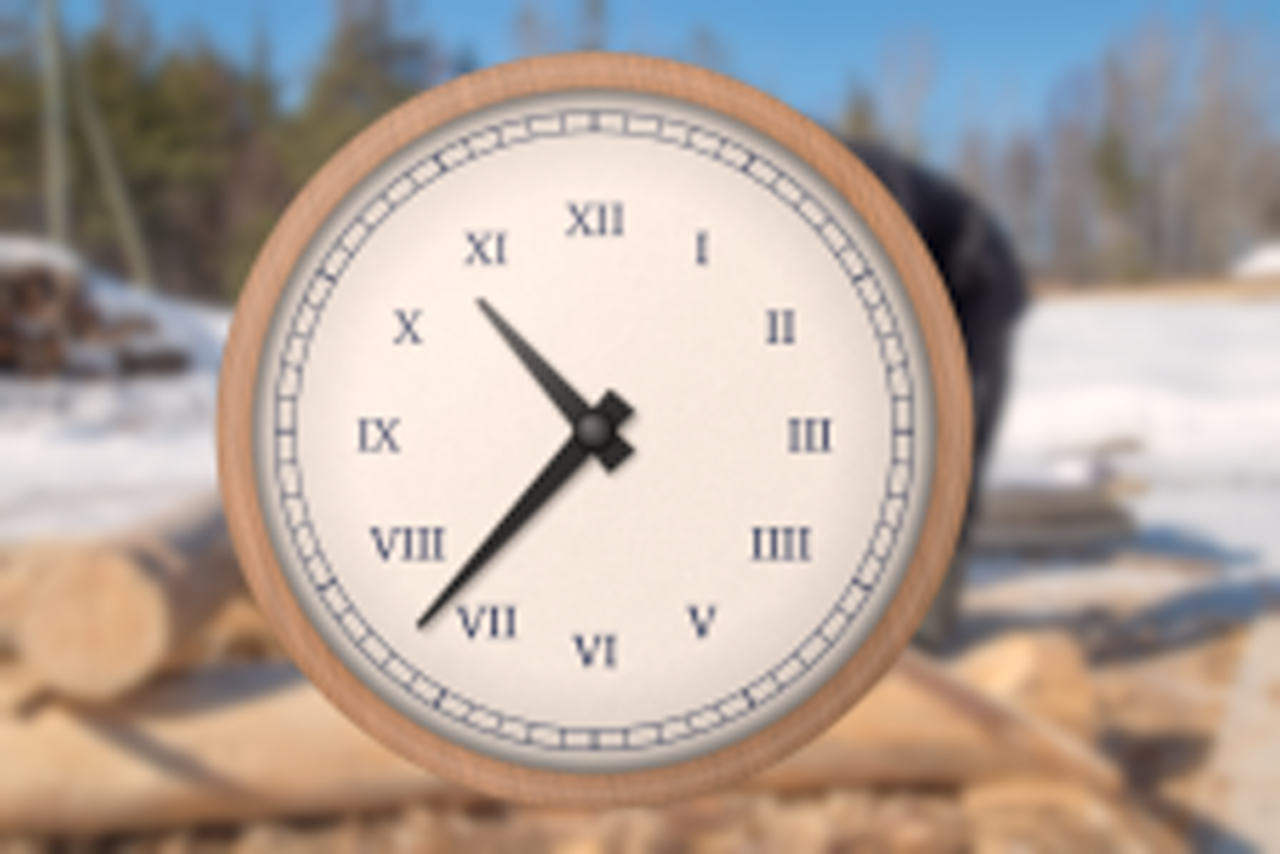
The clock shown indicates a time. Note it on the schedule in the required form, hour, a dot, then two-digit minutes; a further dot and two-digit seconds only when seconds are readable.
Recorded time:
10.37
